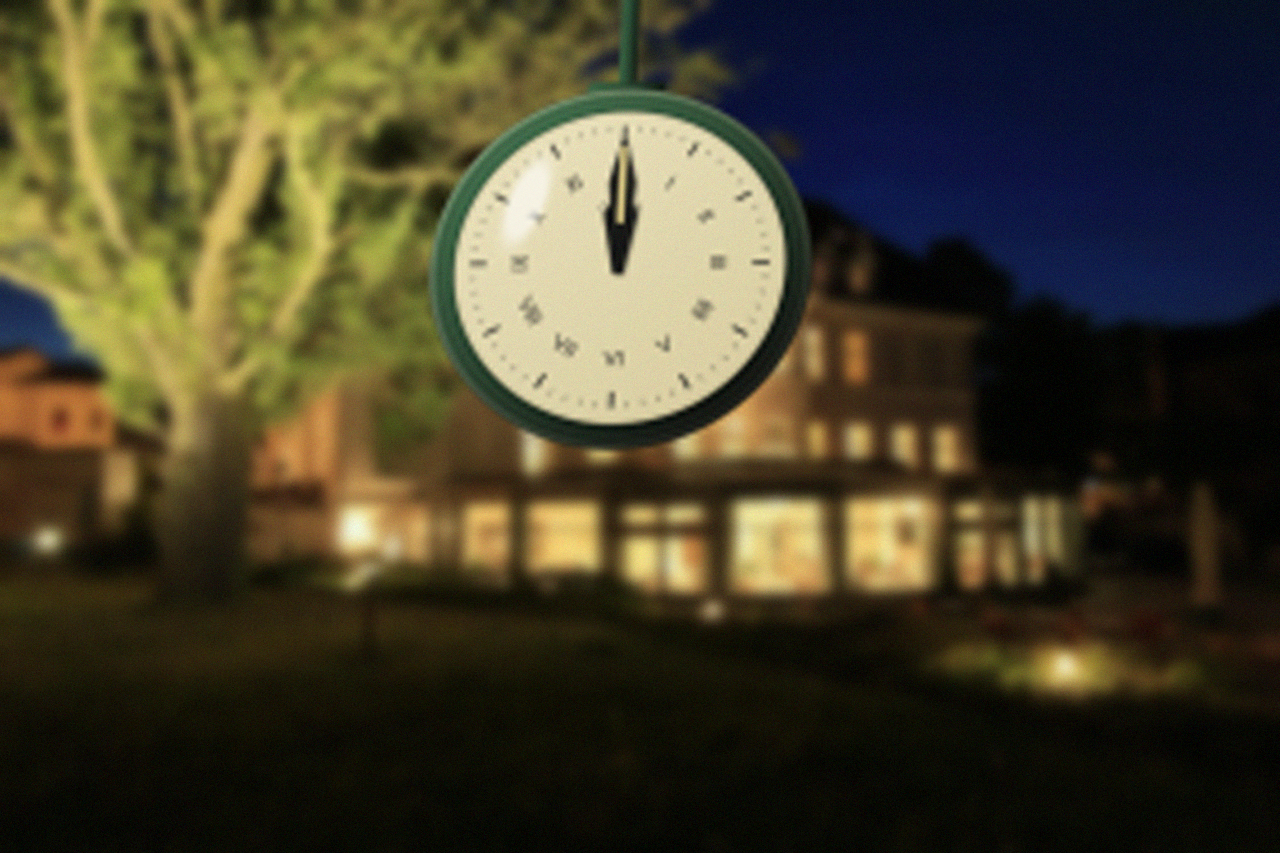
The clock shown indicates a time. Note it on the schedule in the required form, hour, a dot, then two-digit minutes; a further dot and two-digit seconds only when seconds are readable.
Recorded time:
12.00
